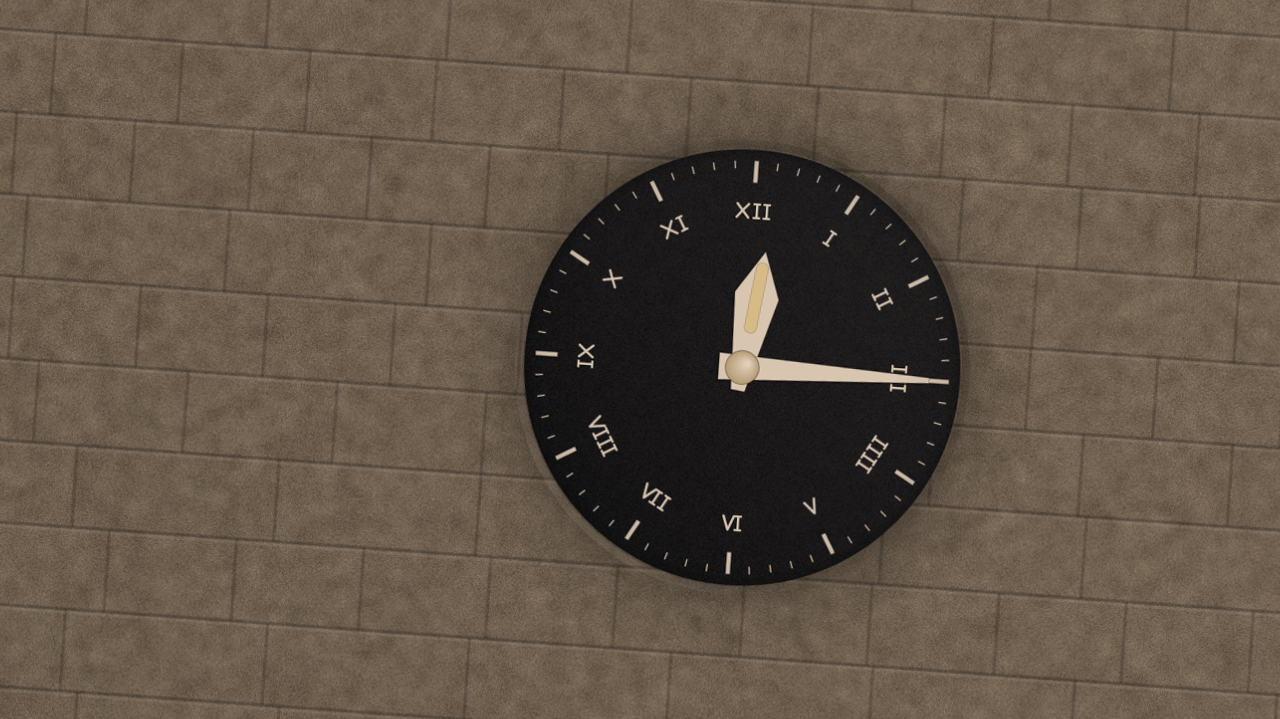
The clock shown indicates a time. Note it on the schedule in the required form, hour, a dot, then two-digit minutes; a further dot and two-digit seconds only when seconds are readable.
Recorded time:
12.15
